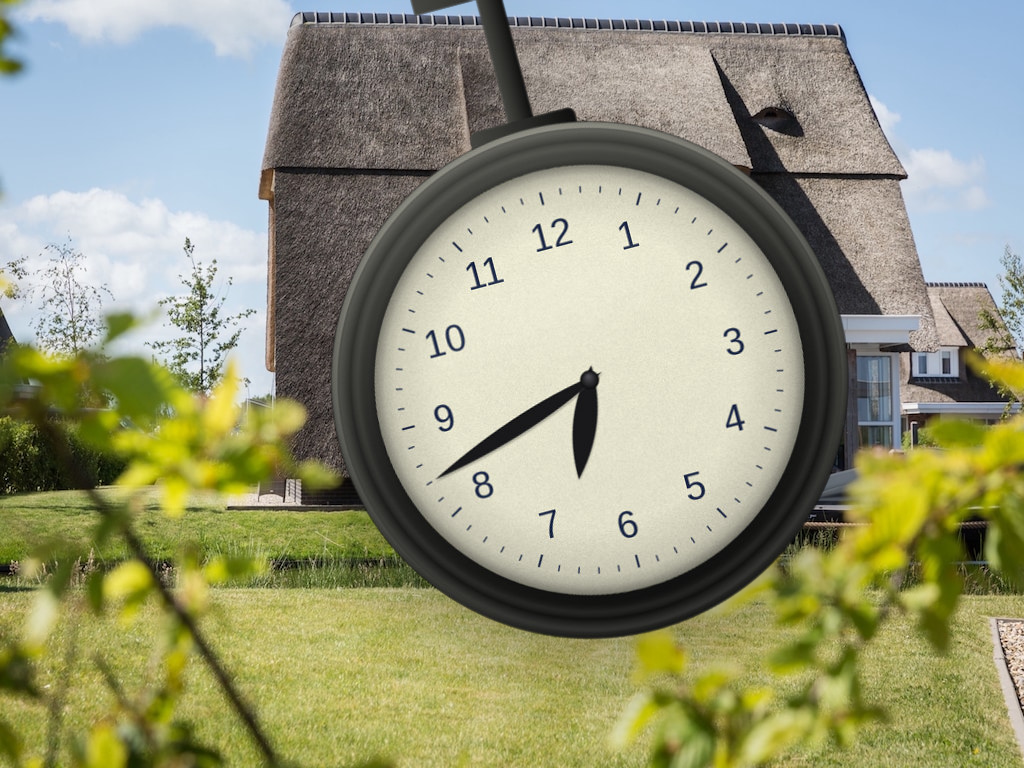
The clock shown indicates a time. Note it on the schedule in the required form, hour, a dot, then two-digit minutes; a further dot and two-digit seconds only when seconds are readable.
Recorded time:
6.42
